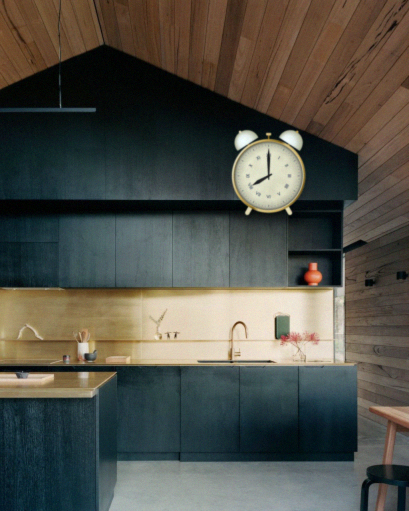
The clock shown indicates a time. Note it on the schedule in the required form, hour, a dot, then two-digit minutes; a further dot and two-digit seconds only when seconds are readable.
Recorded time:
8.00
